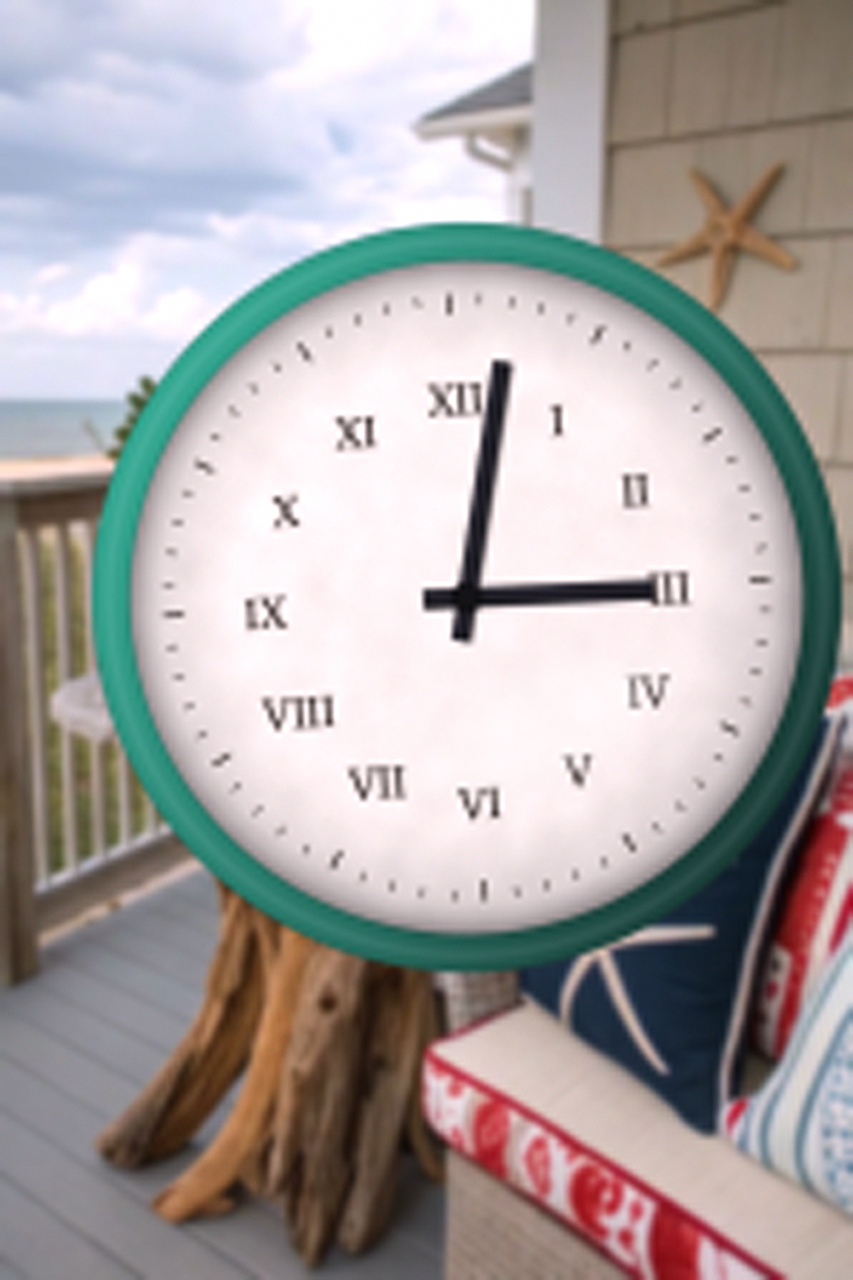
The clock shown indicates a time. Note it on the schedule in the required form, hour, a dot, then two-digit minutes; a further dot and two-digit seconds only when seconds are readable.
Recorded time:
3.02
